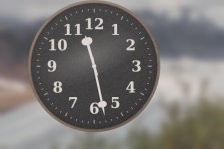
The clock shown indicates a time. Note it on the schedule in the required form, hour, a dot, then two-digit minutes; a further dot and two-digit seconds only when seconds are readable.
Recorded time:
11.28
